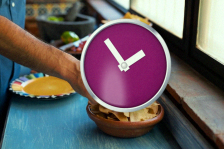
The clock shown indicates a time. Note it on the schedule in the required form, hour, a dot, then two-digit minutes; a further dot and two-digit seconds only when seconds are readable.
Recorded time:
1.54
